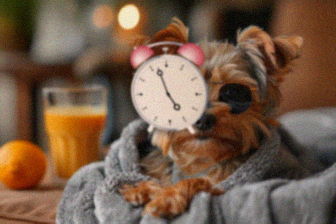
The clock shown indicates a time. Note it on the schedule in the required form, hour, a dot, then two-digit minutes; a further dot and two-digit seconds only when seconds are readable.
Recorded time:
4.57
